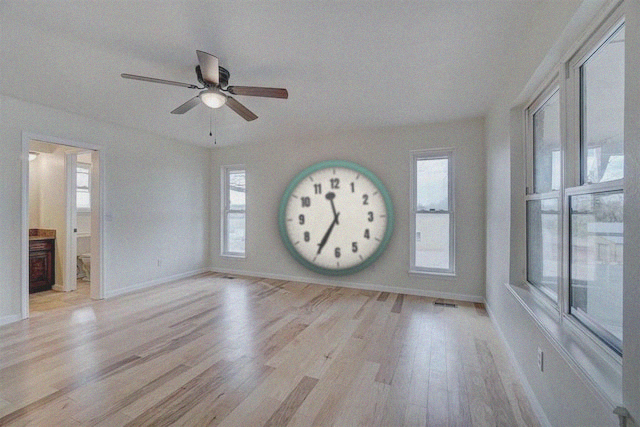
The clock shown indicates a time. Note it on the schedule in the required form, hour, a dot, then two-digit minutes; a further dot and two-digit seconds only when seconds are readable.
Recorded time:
11.35
